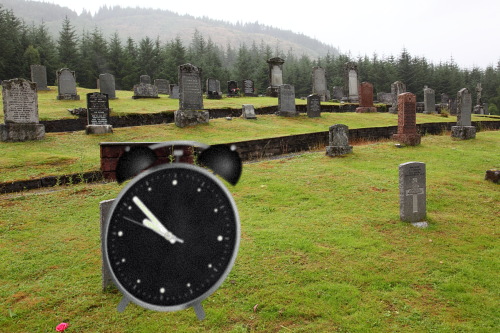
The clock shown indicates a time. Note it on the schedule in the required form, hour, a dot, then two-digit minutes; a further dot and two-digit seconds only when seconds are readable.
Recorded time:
9.51.48
